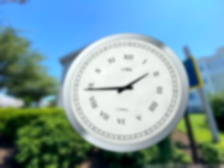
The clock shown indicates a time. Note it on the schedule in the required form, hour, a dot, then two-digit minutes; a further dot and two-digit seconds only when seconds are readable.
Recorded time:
1.44
